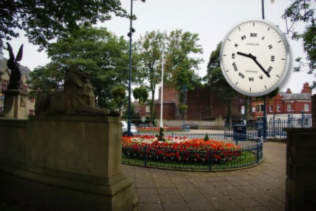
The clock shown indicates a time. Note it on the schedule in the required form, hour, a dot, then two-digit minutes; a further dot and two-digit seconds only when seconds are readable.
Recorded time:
9.22
